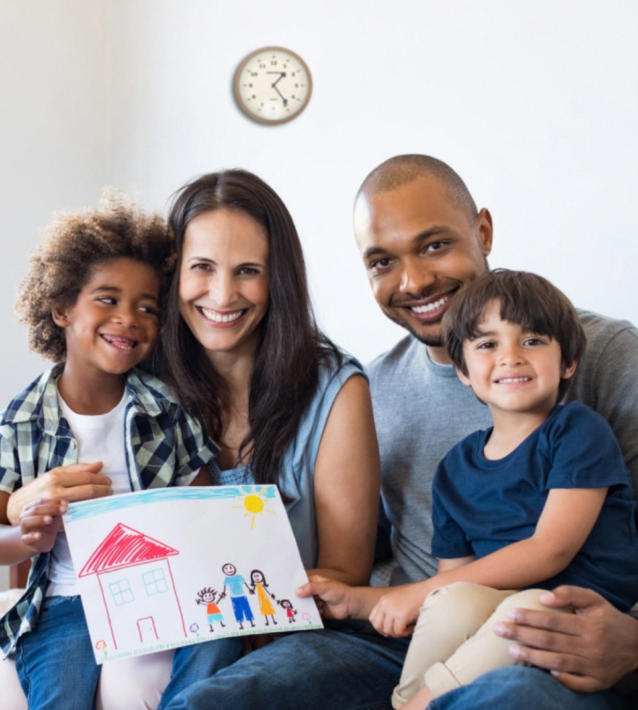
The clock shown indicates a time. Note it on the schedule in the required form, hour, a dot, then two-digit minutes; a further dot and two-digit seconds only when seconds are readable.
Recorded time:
1.24
